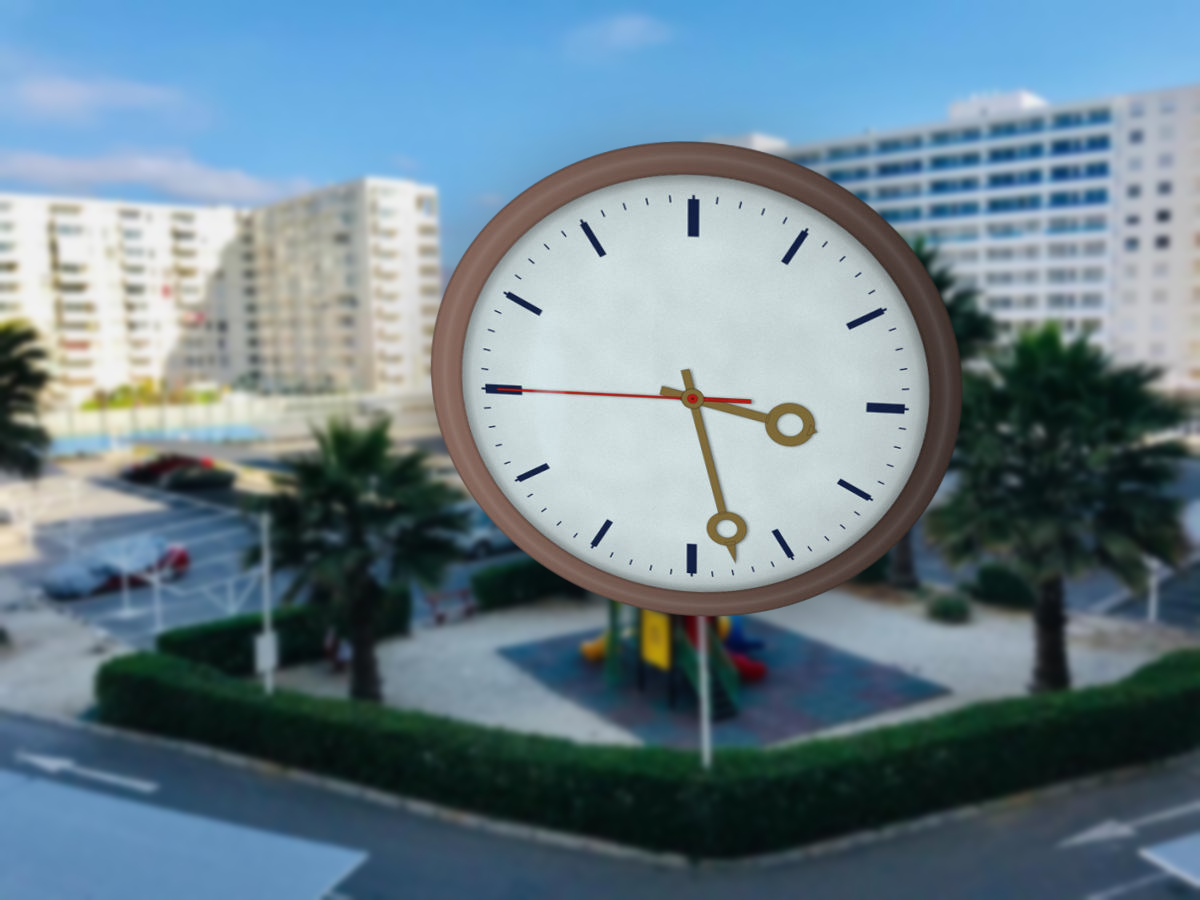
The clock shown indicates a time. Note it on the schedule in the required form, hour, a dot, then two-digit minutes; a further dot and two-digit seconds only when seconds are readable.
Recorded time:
3.27.45
